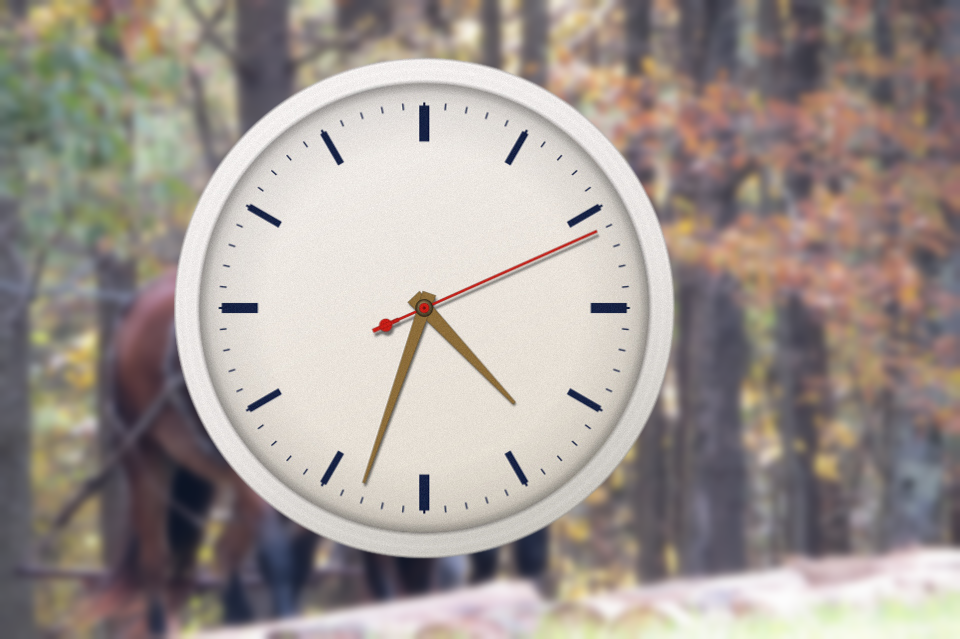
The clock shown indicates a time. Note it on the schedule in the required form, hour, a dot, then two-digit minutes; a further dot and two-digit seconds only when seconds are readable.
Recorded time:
4.33.11
